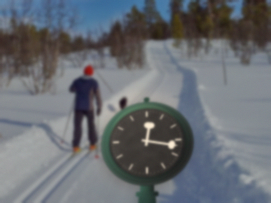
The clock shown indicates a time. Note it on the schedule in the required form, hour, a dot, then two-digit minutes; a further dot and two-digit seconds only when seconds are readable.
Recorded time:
12.17
